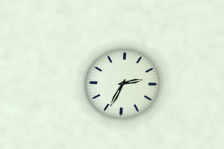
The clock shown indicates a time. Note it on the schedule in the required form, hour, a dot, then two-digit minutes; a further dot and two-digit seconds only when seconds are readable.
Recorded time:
2.34
